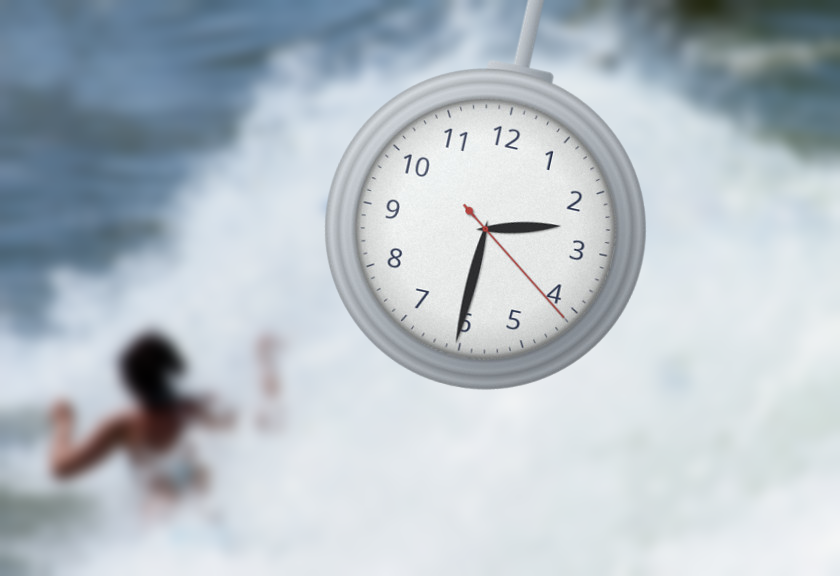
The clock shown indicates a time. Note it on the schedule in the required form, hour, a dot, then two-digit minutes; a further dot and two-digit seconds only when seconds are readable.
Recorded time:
2.30.21
